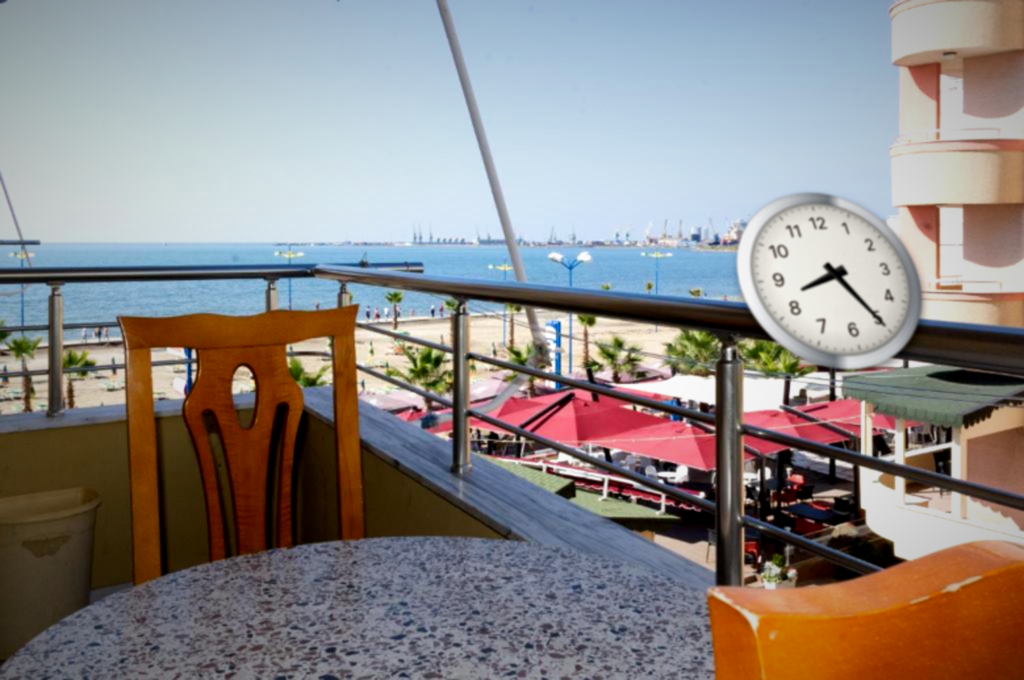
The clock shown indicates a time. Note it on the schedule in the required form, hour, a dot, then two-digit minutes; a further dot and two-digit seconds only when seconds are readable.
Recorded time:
8.25
